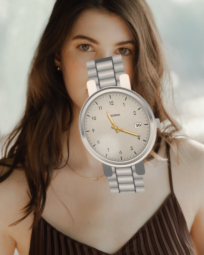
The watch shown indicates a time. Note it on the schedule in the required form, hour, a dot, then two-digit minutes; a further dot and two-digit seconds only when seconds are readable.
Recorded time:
11.19
